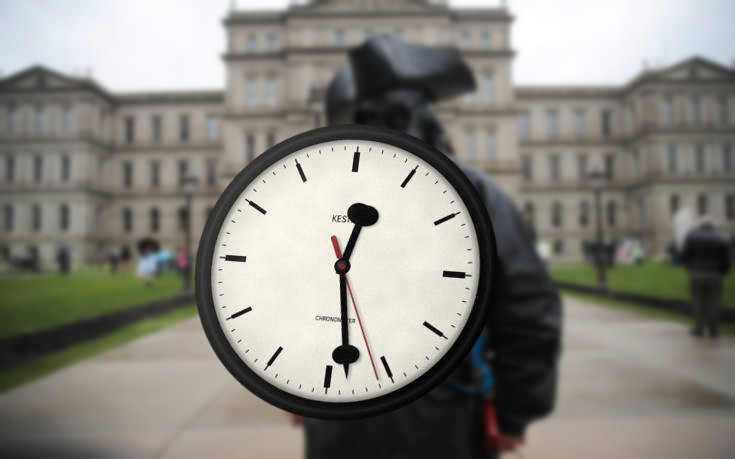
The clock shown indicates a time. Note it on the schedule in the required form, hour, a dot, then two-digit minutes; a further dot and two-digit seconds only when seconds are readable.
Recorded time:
12.28.26
